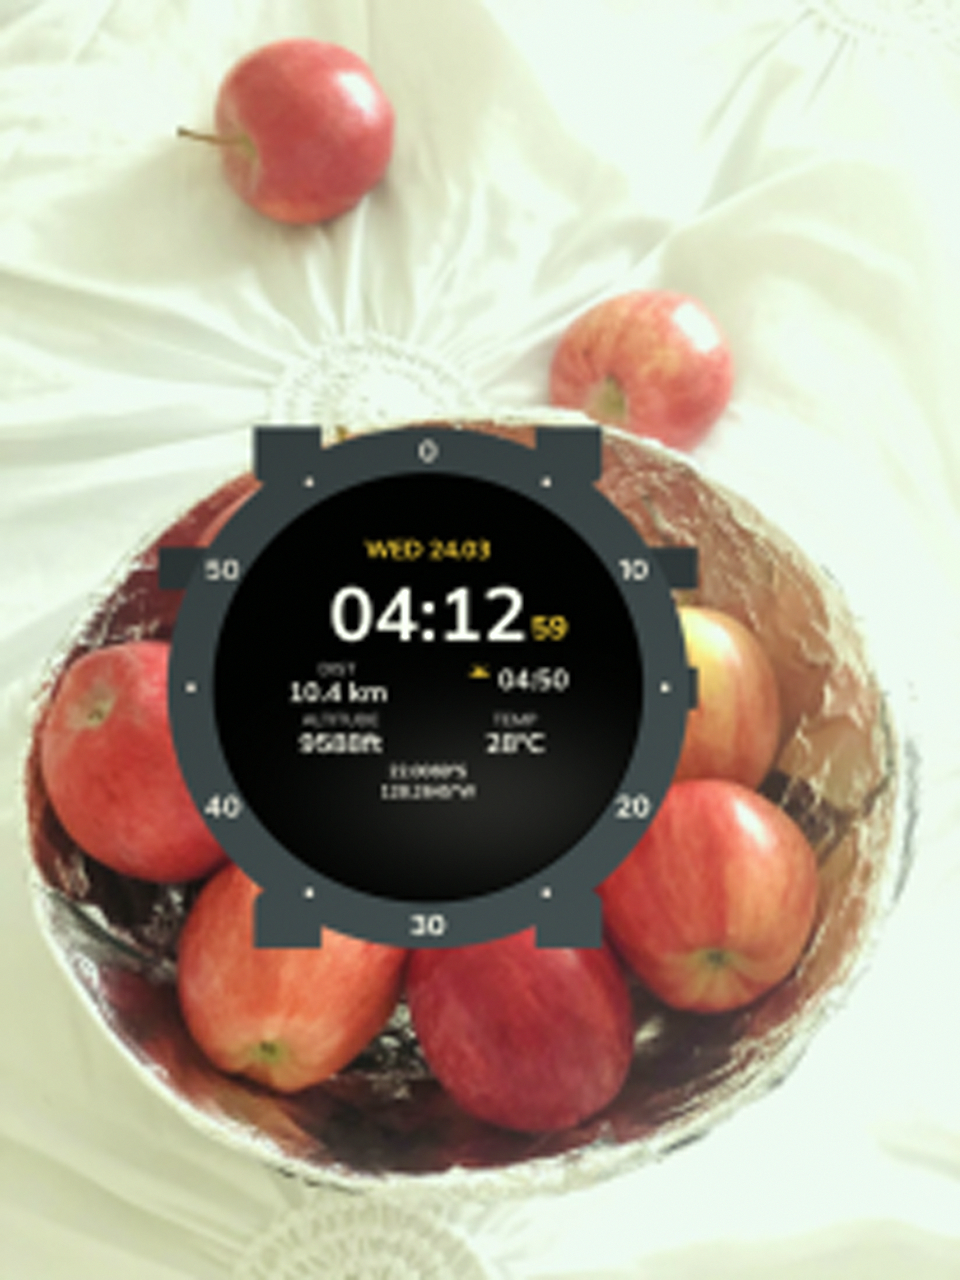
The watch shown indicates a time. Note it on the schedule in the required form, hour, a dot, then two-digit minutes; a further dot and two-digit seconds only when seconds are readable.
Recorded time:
4.12
